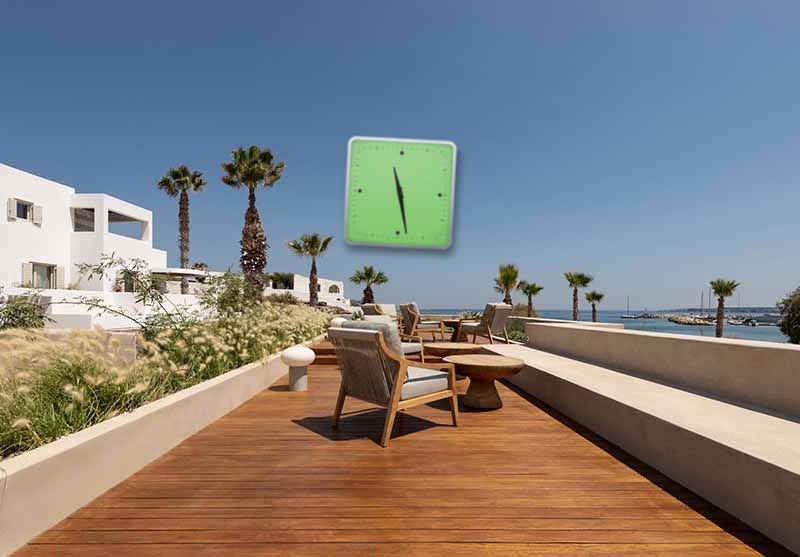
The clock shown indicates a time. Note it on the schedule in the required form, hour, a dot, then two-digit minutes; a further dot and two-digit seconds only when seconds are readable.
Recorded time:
11.28
